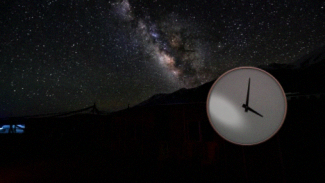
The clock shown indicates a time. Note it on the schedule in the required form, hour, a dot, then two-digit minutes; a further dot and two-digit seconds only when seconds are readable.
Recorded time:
4.01
